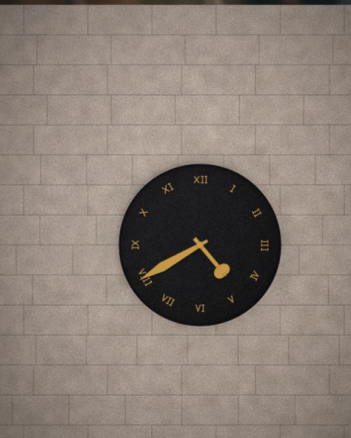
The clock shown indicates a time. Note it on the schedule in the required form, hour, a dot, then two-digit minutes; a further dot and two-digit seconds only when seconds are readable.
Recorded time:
4.40
